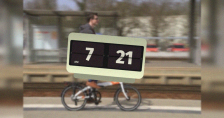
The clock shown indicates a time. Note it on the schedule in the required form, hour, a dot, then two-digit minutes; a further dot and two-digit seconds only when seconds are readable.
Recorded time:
7.21
